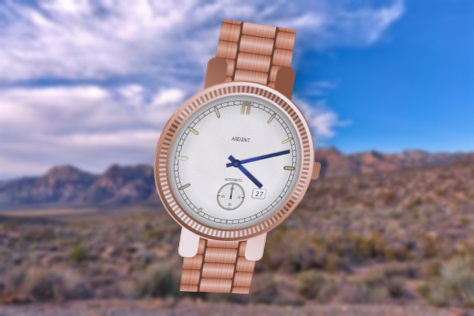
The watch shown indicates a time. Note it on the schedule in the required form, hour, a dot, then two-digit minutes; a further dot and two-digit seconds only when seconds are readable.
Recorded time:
4.12
